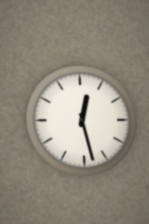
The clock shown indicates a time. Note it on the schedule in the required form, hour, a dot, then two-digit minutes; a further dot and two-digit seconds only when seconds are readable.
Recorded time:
12.28
